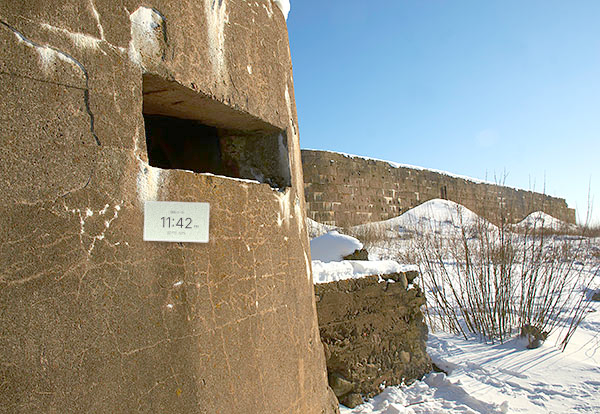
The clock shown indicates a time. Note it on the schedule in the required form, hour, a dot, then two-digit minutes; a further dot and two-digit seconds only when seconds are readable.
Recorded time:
11.42
